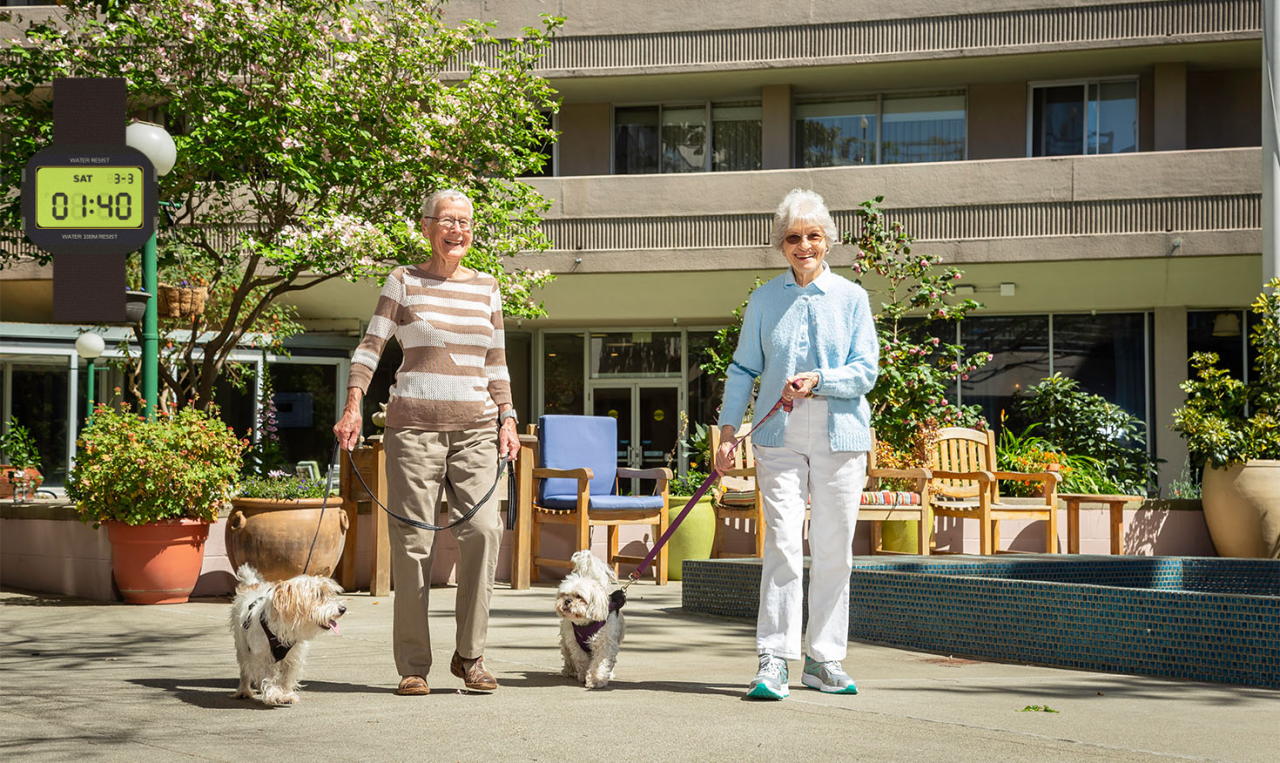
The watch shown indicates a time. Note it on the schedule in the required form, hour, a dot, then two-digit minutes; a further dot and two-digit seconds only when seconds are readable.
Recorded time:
1.40
